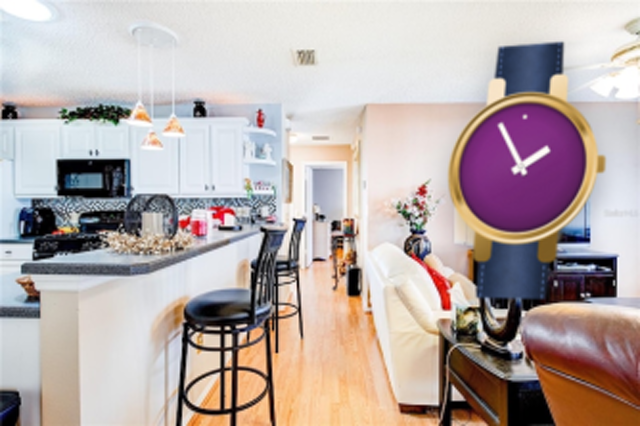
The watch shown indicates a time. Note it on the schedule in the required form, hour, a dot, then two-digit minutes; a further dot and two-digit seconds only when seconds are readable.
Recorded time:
1.55
